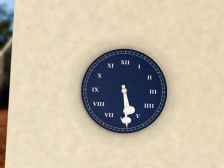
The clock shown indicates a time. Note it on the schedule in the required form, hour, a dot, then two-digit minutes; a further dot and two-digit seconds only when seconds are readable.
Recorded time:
5.29
